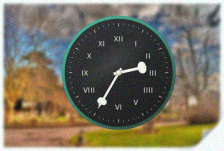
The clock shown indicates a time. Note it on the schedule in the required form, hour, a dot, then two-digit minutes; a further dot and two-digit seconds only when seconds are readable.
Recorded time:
2.35
